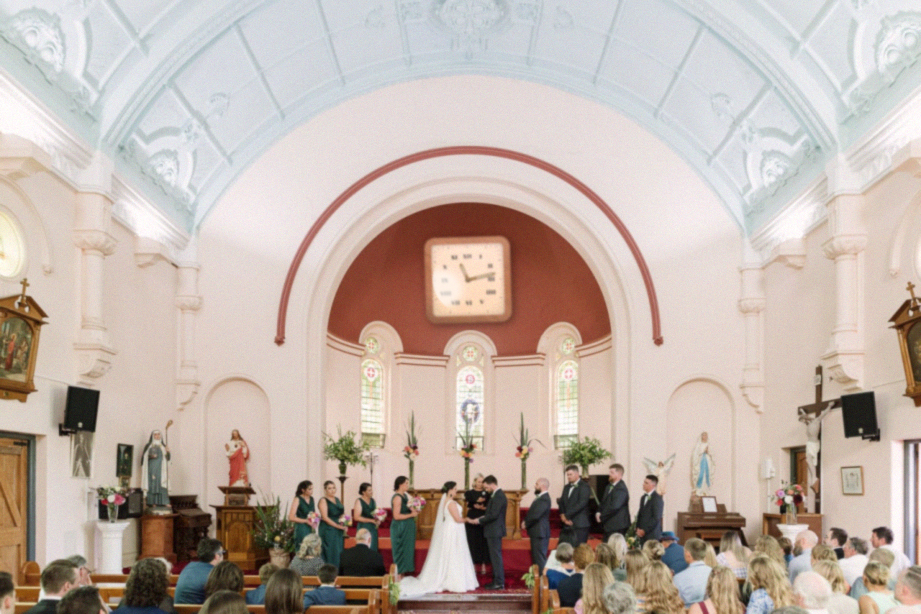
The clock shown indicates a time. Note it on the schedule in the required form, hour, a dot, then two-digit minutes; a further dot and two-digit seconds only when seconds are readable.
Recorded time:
11.13
